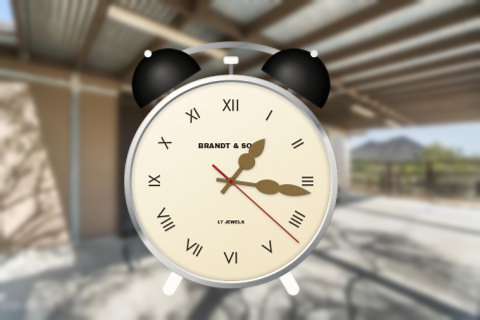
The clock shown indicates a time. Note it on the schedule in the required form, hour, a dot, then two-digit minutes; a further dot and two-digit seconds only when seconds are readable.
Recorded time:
1.16.22
